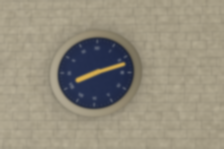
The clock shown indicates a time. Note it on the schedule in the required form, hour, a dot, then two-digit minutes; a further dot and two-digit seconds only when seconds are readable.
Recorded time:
8.12
